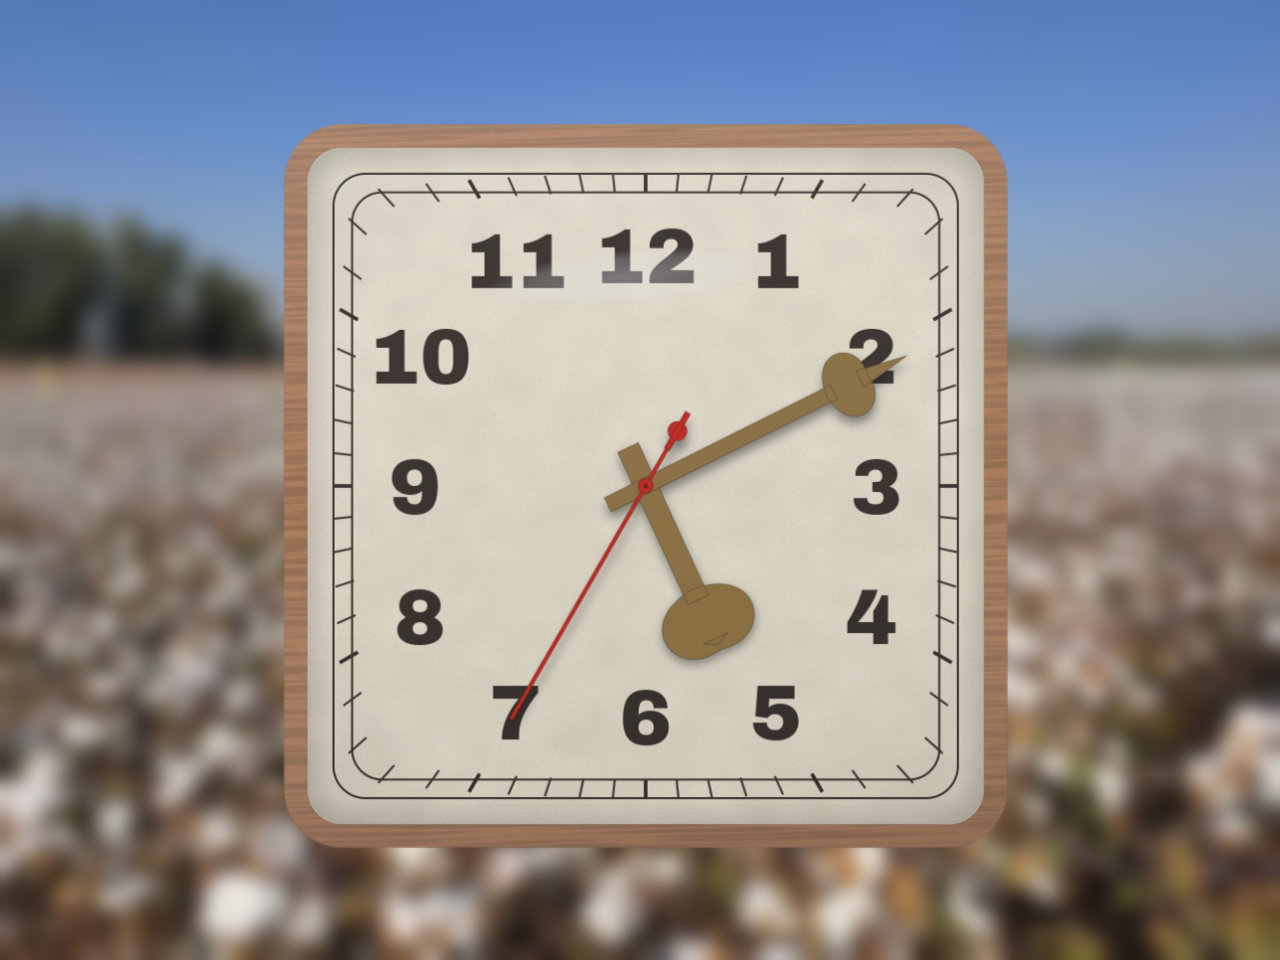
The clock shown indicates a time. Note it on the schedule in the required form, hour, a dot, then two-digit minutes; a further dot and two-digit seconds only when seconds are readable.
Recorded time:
5.10.35
